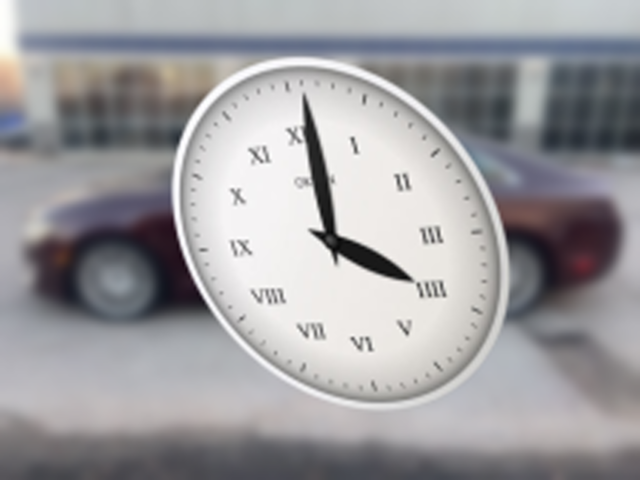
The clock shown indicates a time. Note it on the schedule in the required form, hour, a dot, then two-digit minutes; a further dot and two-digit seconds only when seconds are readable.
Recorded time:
4.01
